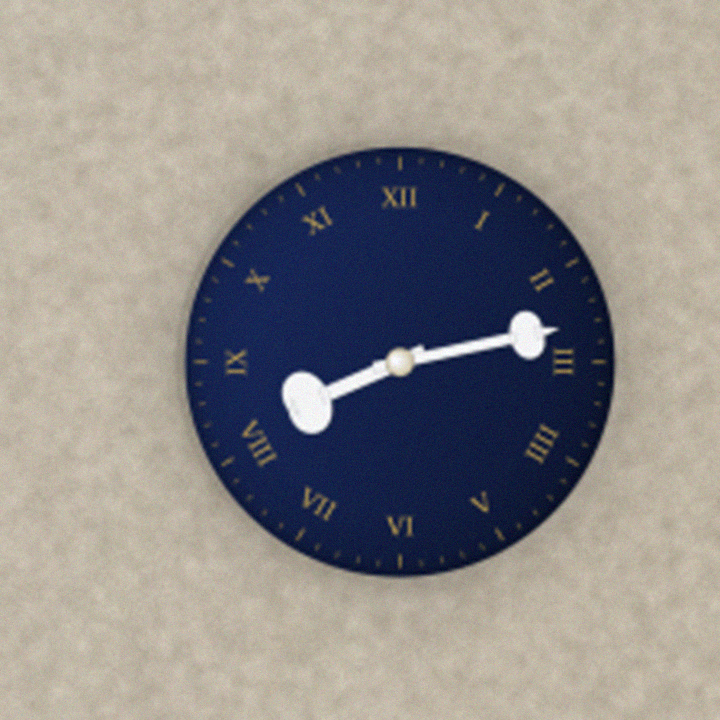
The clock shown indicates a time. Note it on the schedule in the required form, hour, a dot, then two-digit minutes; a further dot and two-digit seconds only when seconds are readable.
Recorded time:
8.13
